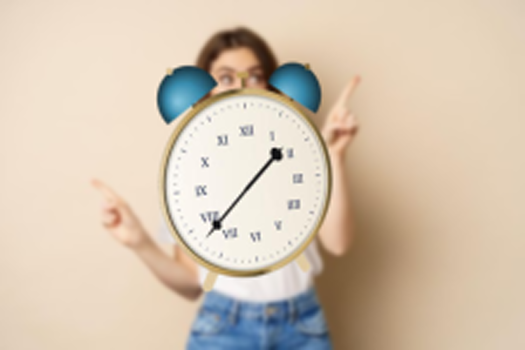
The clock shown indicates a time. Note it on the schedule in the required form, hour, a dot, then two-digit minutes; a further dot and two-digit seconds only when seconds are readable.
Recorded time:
1.38
